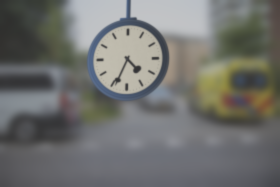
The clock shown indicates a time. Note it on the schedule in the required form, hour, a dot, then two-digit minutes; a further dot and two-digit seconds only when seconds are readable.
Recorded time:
4.34
